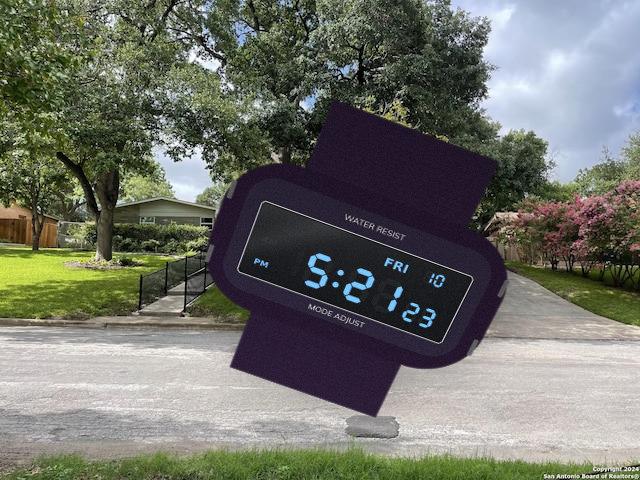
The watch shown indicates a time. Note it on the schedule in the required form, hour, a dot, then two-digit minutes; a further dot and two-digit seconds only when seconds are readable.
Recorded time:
5.21.23
